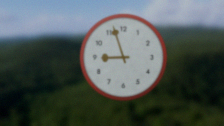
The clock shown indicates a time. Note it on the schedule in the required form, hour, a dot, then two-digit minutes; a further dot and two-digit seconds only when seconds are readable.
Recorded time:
8.57
